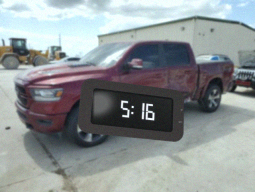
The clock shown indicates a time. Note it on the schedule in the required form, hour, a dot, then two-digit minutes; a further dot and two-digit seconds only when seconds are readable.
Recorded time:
5.16
